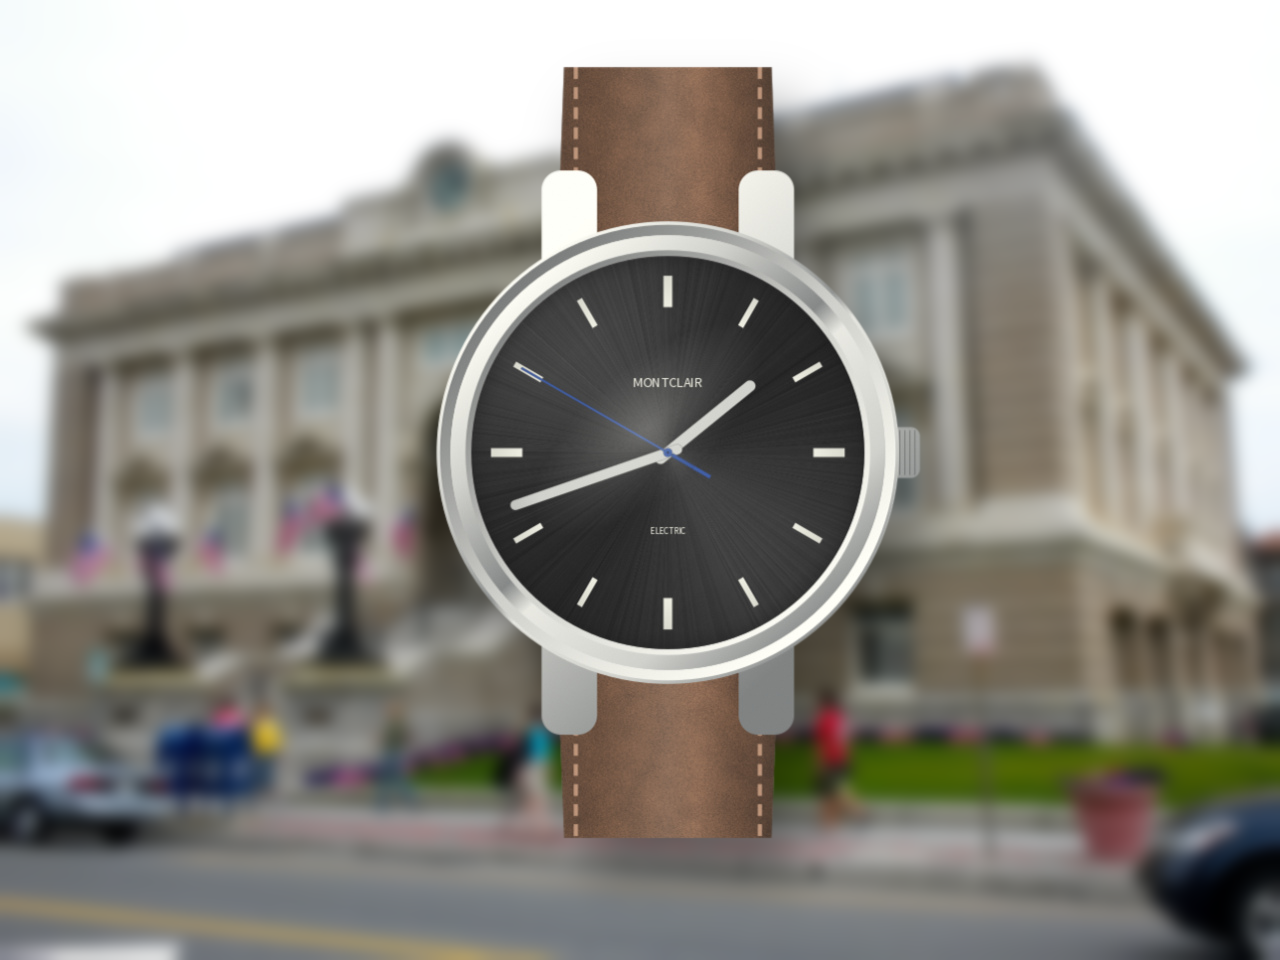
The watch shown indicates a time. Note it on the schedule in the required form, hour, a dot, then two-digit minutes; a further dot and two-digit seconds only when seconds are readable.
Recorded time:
1.41.50
